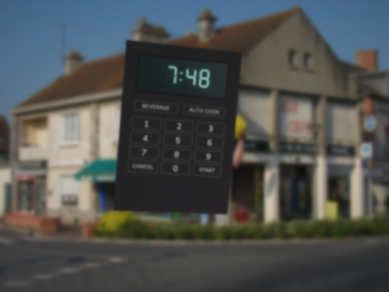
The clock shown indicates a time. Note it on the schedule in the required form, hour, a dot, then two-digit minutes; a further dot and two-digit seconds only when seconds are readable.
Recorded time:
7.48
